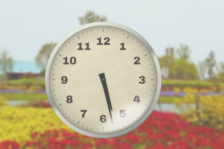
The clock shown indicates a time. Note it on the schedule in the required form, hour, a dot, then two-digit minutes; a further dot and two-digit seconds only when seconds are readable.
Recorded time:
5.28
